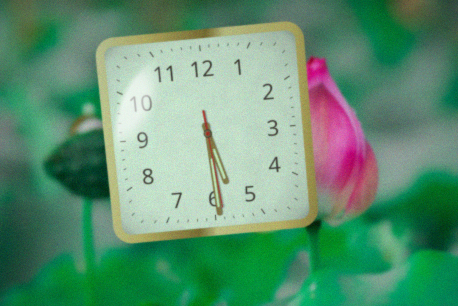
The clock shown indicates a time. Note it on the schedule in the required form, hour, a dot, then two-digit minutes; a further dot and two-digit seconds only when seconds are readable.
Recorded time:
5.29.29
